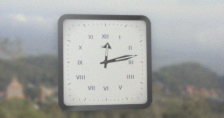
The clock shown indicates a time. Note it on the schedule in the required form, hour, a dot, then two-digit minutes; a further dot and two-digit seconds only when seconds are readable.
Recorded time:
12.13
